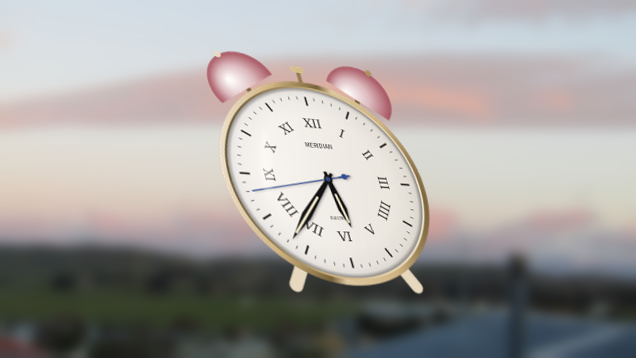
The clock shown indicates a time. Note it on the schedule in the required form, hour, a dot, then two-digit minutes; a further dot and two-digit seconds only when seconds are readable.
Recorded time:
5.36.43
